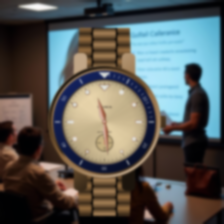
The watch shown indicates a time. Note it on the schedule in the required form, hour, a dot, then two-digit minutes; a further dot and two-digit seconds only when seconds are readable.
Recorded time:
11.29
